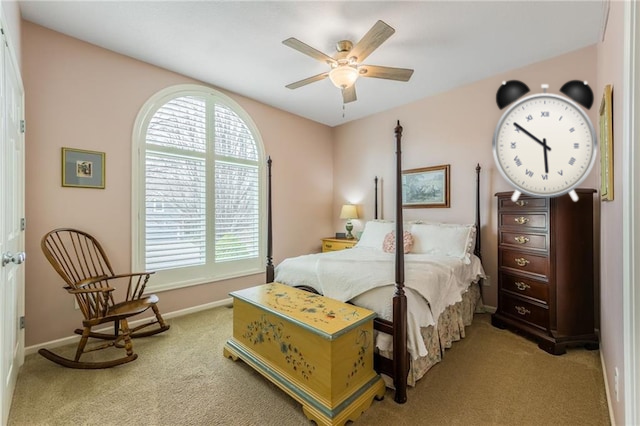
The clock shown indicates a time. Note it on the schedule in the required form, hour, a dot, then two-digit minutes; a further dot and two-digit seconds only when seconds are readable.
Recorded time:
5.51
